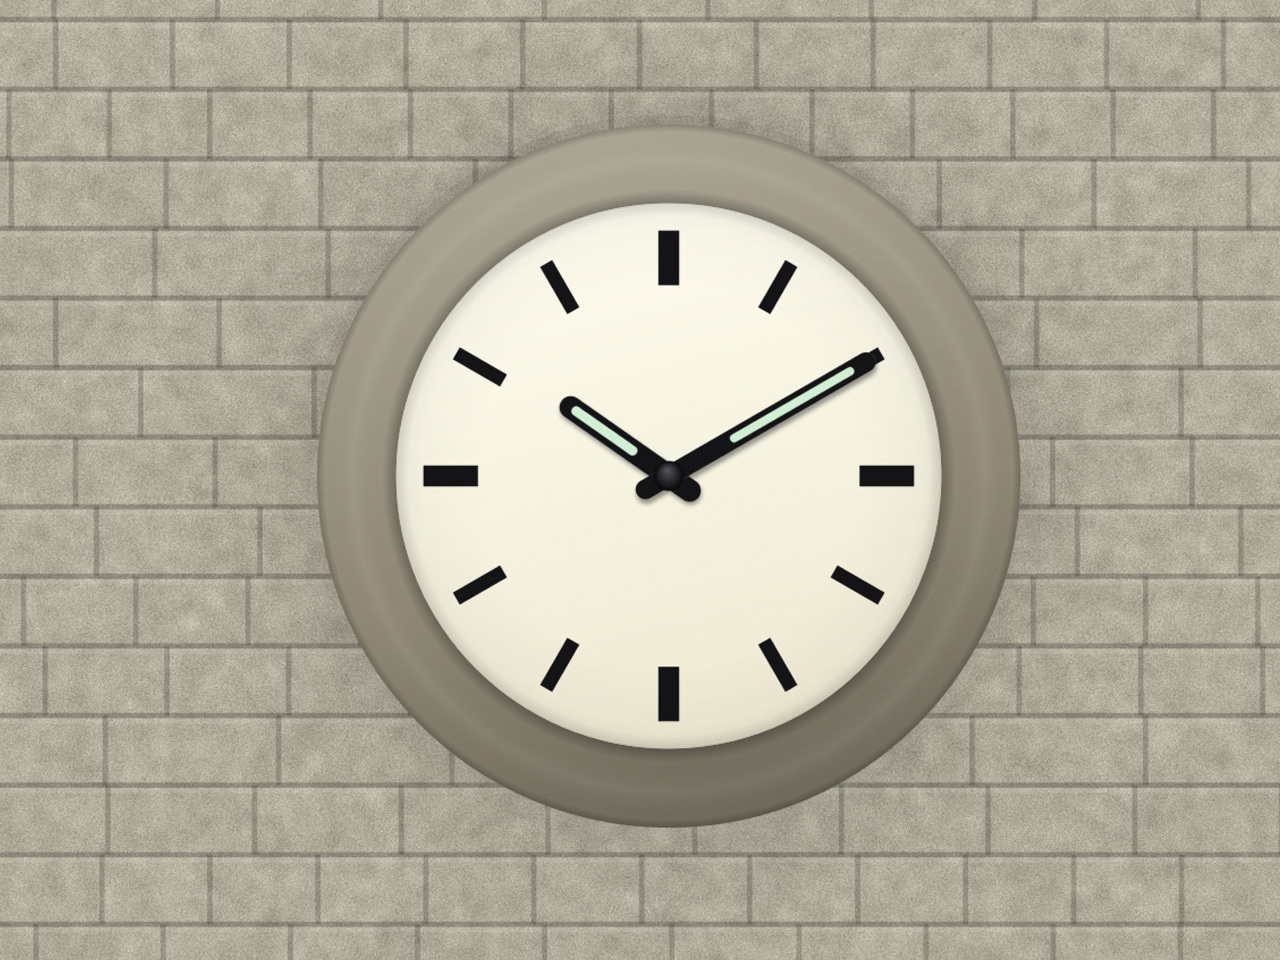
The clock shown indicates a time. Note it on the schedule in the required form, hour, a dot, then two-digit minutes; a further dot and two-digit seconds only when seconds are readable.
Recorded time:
10.10
